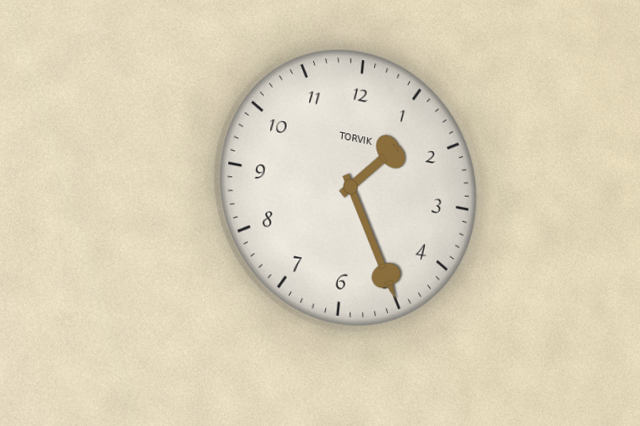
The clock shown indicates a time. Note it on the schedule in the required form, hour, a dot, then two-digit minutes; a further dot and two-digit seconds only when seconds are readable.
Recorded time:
1.25
